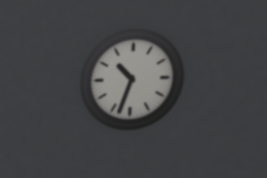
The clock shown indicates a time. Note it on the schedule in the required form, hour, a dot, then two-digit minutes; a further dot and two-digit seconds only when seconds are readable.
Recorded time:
10.33
